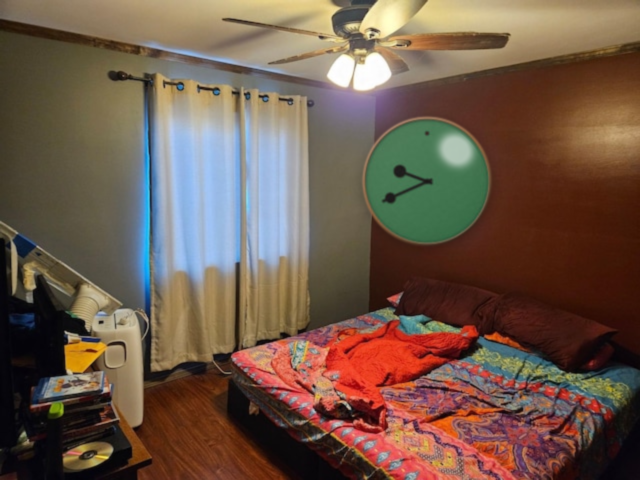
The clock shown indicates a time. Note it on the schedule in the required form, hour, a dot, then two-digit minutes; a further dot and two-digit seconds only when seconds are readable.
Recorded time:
9.41
